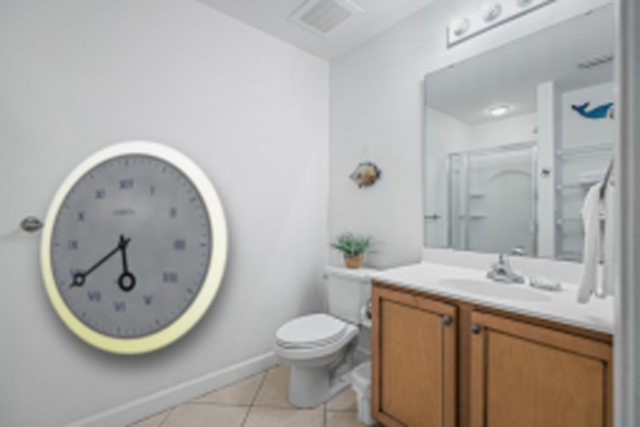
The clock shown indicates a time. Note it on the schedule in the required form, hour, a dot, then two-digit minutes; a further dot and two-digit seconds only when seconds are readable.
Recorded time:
5.39
